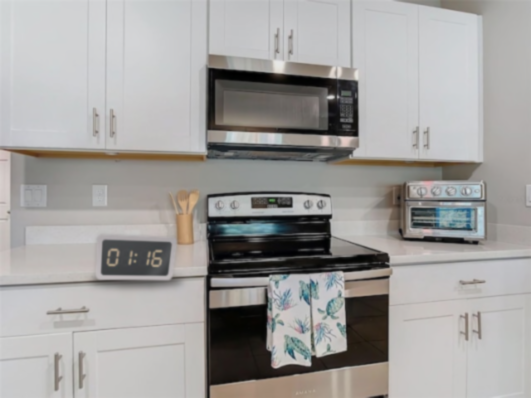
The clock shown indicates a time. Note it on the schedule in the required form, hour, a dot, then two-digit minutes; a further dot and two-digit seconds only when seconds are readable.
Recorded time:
1.16
